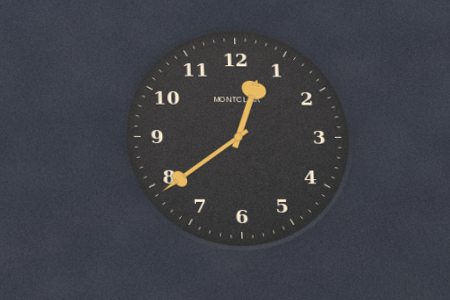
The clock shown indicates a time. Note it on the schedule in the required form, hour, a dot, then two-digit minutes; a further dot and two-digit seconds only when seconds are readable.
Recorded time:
12.39
